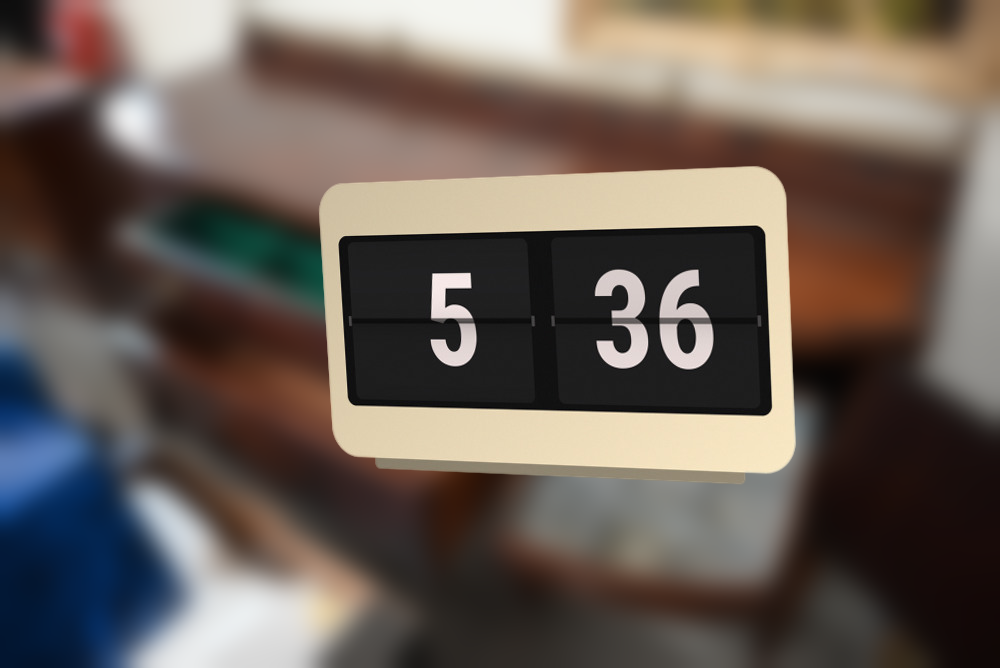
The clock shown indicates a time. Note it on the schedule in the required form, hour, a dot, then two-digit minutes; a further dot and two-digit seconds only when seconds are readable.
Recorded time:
5.36
